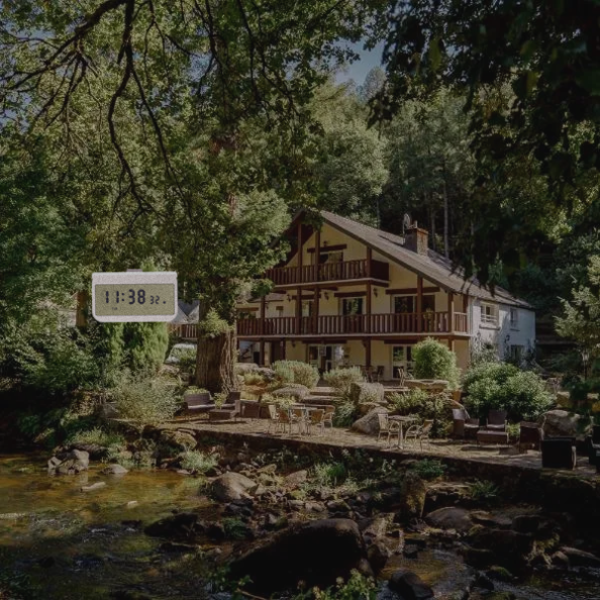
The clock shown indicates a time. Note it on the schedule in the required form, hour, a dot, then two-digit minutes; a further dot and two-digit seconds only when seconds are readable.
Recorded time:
11.38.32
